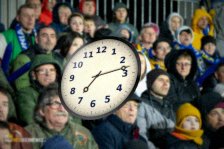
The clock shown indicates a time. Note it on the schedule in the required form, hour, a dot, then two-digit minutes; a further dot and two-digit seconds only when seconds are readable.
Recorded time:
7.13
